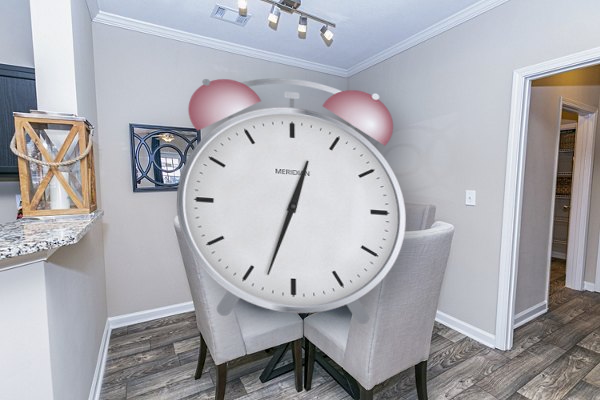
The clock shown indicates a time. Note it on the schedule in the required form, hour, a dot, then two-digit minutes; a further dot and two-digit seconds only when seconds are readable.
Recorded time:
12.33
